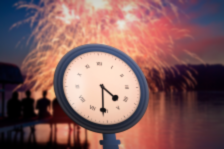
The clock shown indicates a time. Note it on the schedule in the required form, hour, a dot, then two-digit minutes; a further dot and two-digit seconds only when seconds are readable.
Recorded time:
4.31
